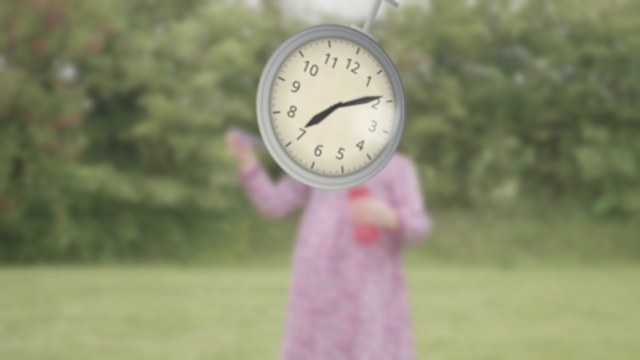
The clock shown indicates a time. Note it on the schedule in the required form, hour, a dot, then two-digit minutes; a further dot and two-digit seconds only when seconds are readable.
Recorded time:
7.09
